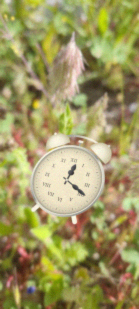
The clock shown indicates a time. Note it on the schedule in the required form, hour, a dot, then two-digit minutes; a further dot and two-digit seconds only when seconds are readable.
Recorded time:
12.19
